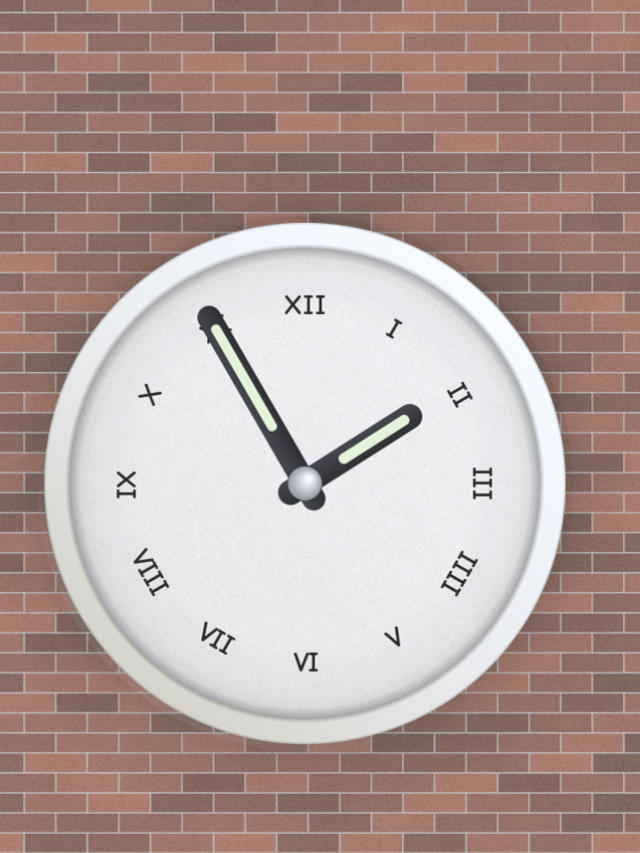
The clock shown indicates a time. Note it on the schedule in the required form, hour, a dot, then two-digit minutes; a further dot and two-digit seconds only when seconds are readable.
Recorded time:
1.55
